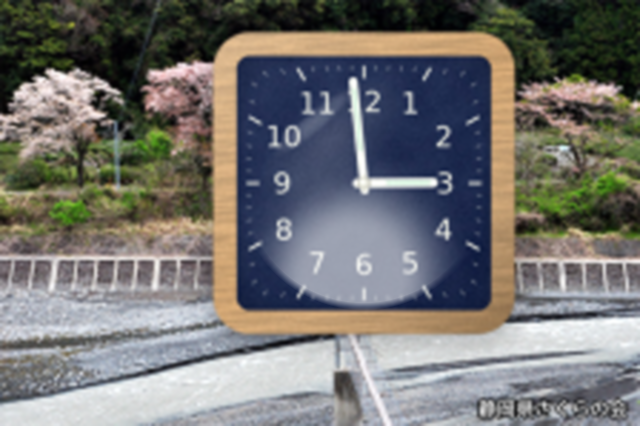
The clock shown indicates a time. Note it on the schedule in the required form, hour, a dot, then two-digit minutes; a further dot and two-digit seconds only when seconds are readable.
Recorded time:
2.59
